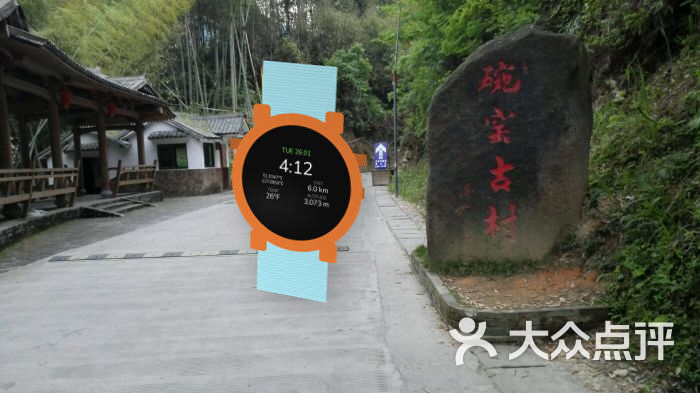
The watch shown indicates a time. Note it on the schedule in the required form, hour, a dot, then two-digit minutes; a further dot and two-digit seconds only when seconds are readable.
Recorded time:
4.12
